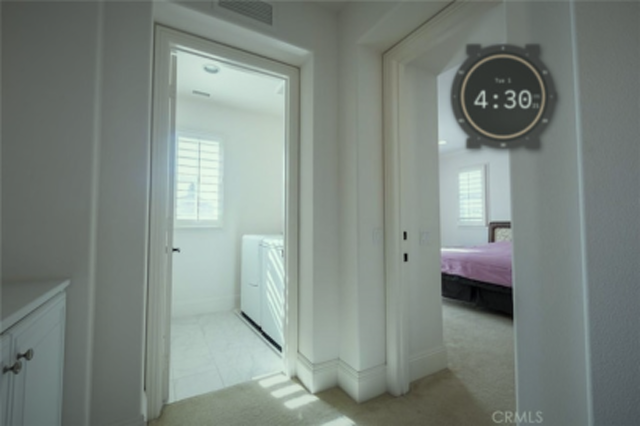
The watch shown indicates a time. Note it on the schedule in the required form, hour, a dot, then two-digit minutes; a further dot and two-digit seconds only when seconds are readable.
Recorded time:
4.30
